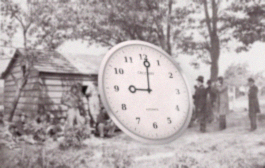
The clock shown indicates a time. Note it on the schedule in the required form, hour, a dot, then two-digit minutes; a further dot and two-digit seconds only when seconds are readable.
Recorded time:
9.01
